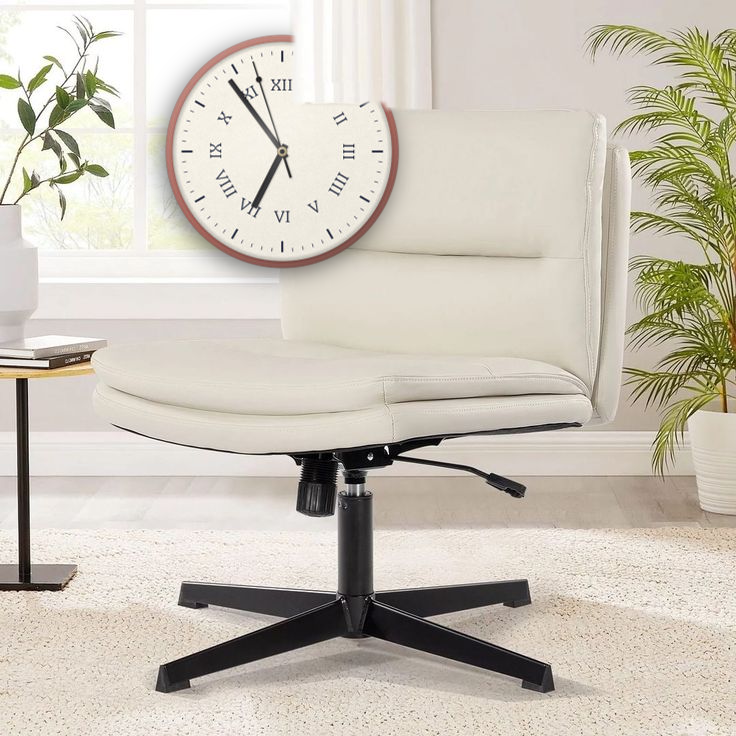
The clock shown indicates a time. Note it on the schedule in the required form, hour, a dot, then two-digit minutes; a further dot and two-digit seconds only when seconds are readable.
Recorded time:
6.53.57
